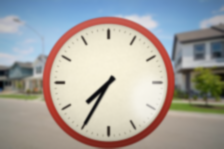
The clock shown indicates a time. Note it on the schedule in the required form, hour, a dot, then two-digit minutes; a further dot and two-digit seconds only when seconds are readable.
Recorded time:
7.35
